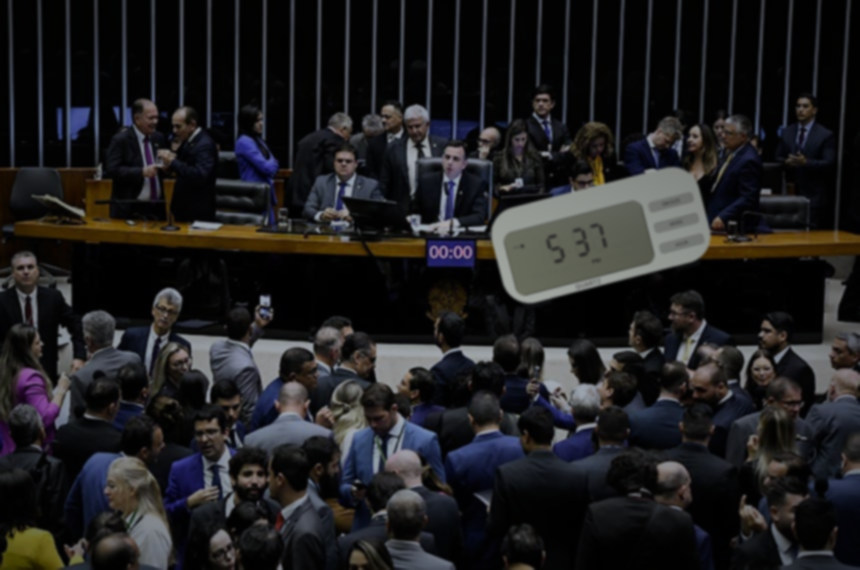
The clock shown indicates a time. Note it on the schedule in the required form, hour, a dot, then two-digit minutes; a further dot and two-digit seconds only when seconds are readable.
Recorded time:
5.37
